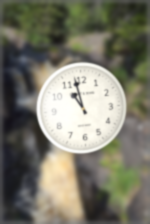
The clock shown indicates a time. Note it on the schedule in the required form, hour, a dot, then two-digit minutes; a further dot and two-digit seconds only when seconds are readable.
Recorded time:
10.58
